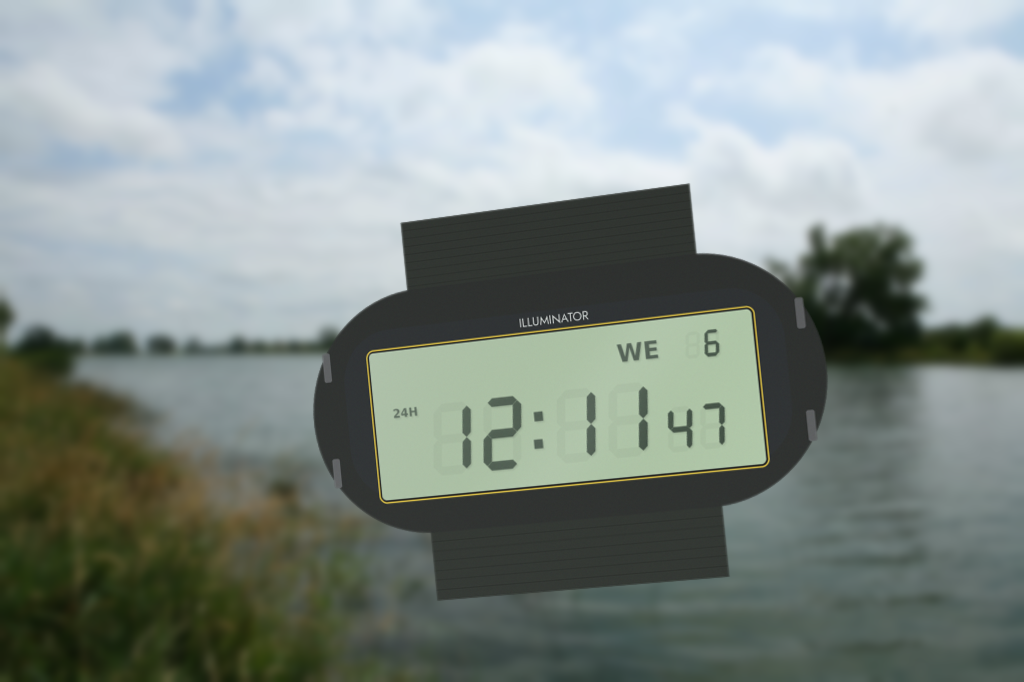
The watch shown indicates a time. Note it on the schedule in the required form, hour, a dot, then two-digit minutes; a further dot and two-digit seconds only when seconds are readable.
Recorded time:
12.11.47
